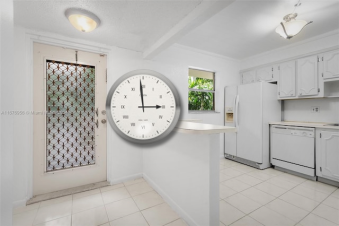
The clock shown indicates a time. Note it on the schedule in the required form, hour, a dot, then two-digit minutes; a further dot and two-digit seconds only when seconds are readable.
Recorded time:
2.59
